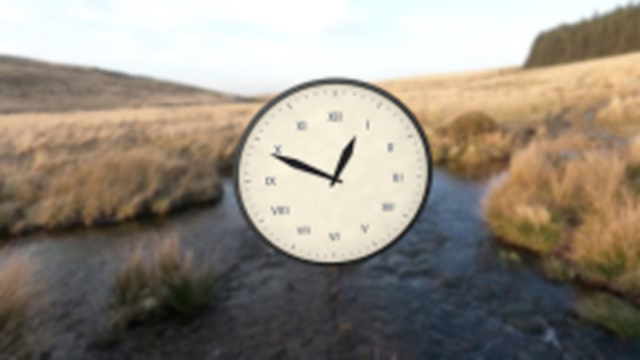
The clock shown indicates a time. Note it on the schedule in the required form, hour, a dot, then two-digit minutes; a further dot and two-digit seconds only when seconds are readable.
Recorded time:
12.49
